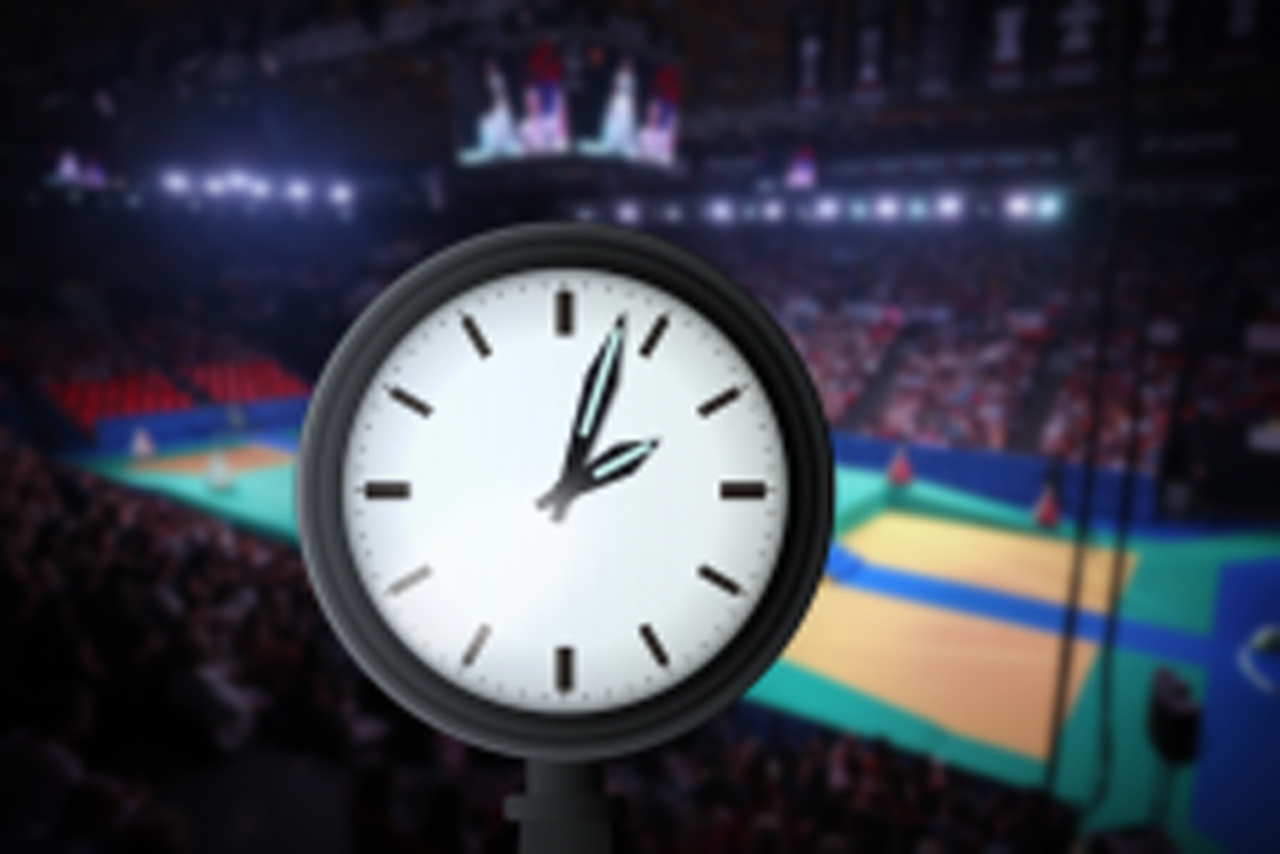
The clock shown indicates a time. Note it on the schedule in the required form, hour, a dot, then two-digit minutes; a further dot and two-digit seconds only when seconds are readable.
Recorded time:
2.03
